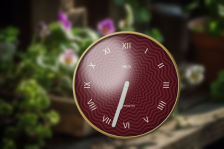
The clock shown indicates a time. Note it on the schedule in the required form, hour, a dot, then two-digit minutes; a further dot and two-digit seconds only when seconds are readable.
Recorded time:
6.33
